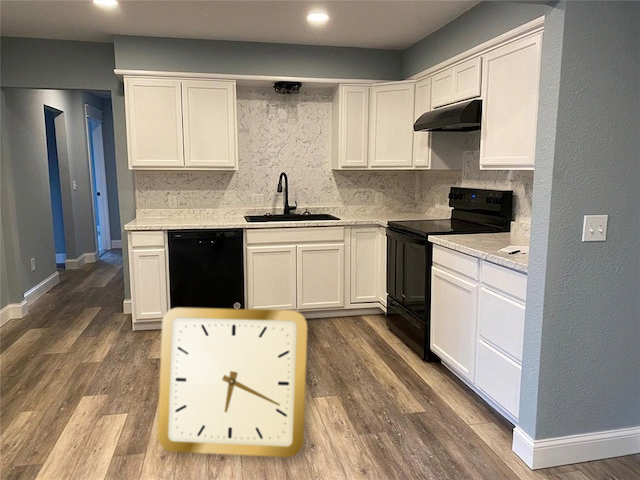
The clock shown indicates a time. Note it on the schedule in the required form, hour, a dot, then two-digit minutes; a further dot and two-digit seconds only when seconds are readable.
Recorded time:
6.19
